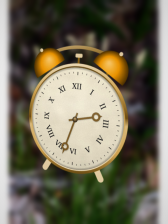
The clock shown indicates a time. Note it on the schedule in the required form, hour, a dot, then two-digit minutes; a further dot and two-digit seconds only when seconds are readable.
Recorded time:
2.33
